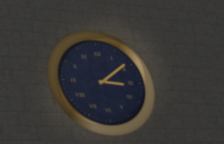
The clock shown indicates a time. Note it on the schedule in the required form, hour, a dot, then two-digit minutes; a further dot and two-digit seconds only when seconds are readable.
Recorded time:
3.09
